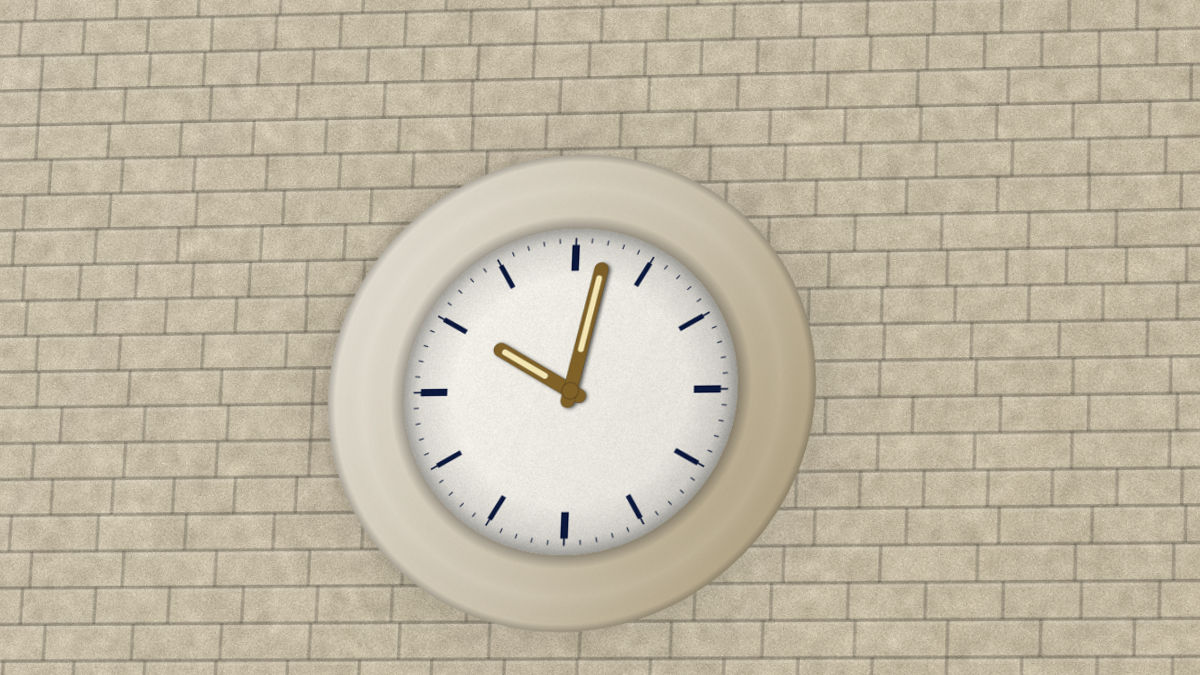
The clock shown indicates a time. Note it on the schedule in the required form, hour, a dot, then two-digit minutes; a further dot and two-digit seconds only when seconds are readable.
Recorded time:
10.02
